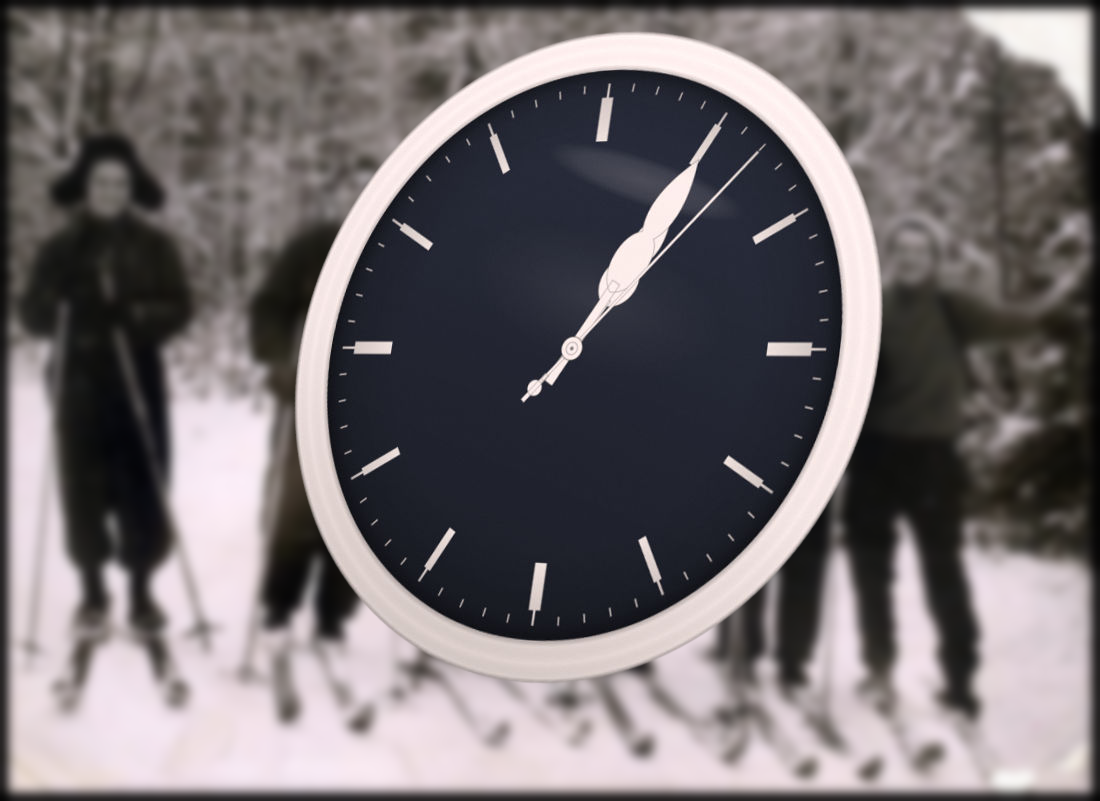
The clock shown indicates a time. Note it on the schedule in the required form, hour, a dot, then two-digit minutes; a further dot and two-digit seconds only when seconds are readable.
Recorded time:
1.05.07
